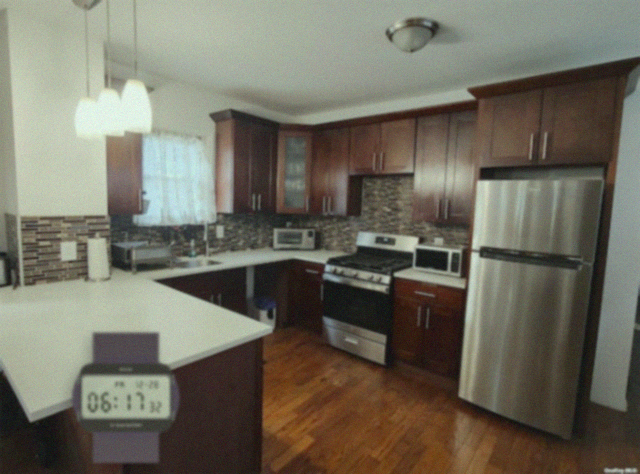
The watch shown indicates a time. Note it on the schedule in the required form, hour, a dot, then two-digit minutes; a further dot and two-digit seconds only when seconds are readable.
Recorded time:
6.17
